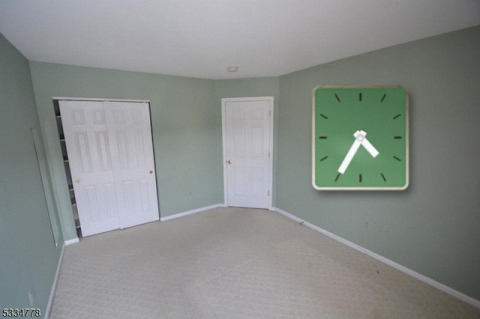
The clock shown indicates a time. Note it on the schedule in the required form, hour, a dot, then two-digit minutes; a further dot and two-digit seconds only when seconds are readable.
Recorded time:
4.35
